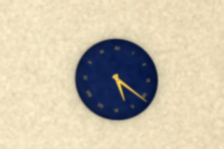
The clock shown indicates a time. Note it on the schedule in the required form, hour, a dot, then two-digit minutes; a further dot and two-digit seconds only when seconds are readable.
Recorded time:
5.21
